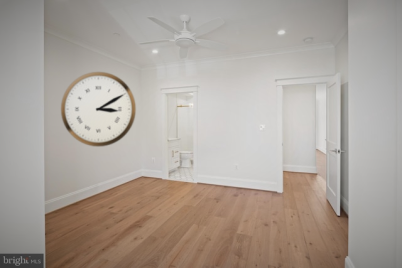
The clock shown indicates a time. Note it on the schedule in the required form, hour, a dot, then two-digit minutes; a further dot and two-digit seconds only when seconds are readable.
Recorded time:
3.10
